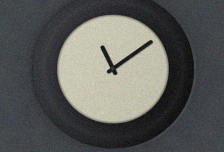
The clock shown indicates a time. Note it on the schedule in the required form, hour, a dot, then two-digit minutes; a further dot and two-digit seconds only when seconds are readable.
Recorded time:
11.09
